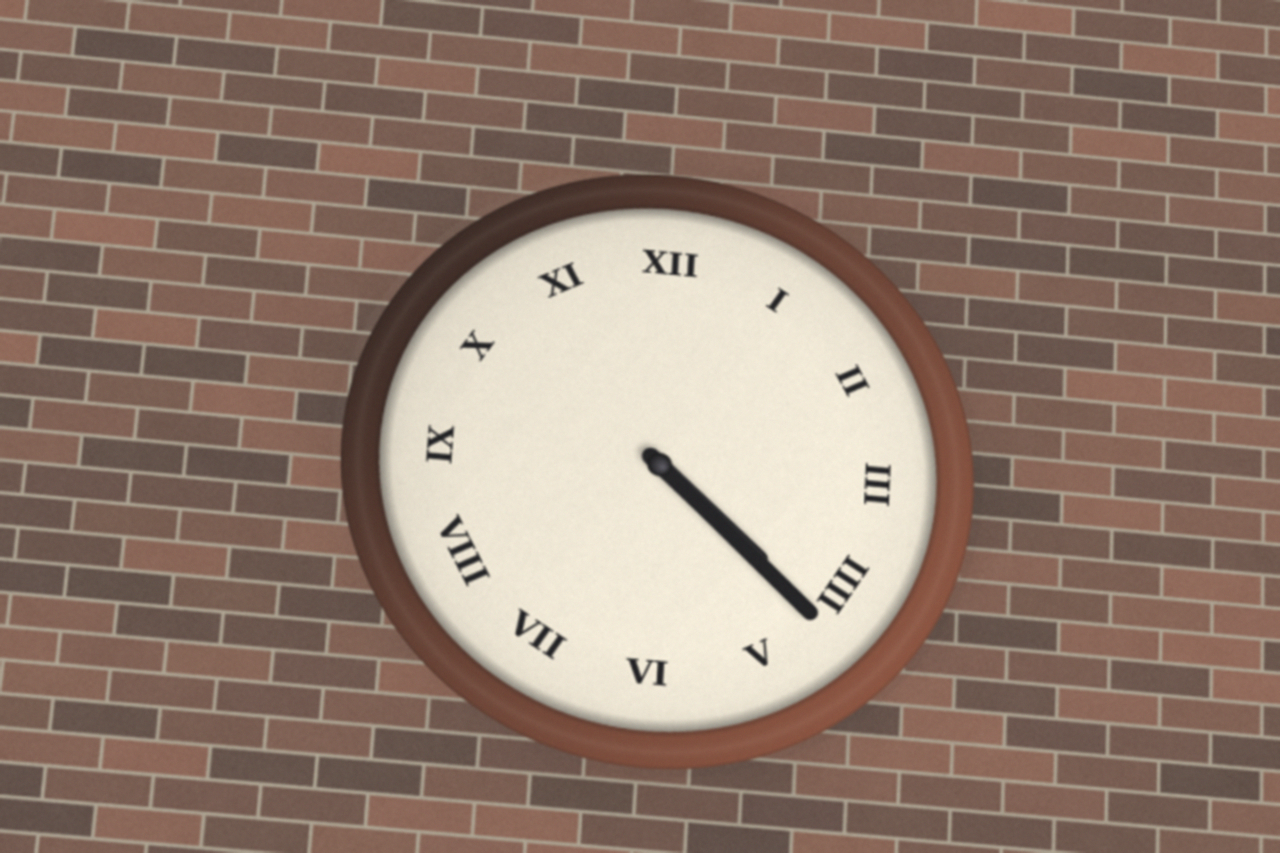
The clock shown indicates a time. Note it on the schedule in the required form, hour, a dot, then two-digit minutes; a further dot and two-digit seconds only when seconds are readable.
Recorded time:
4.22
